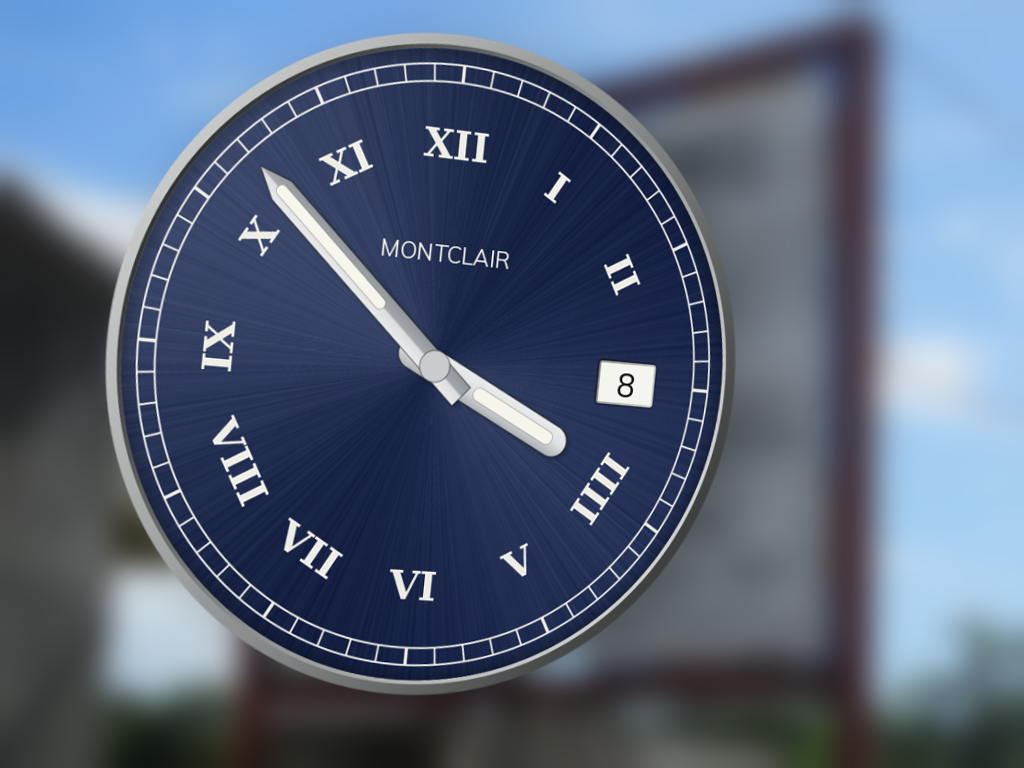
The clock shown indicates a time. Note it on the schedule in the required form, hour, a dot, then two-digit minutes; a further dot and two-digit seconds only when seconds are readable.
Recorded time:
3.52
